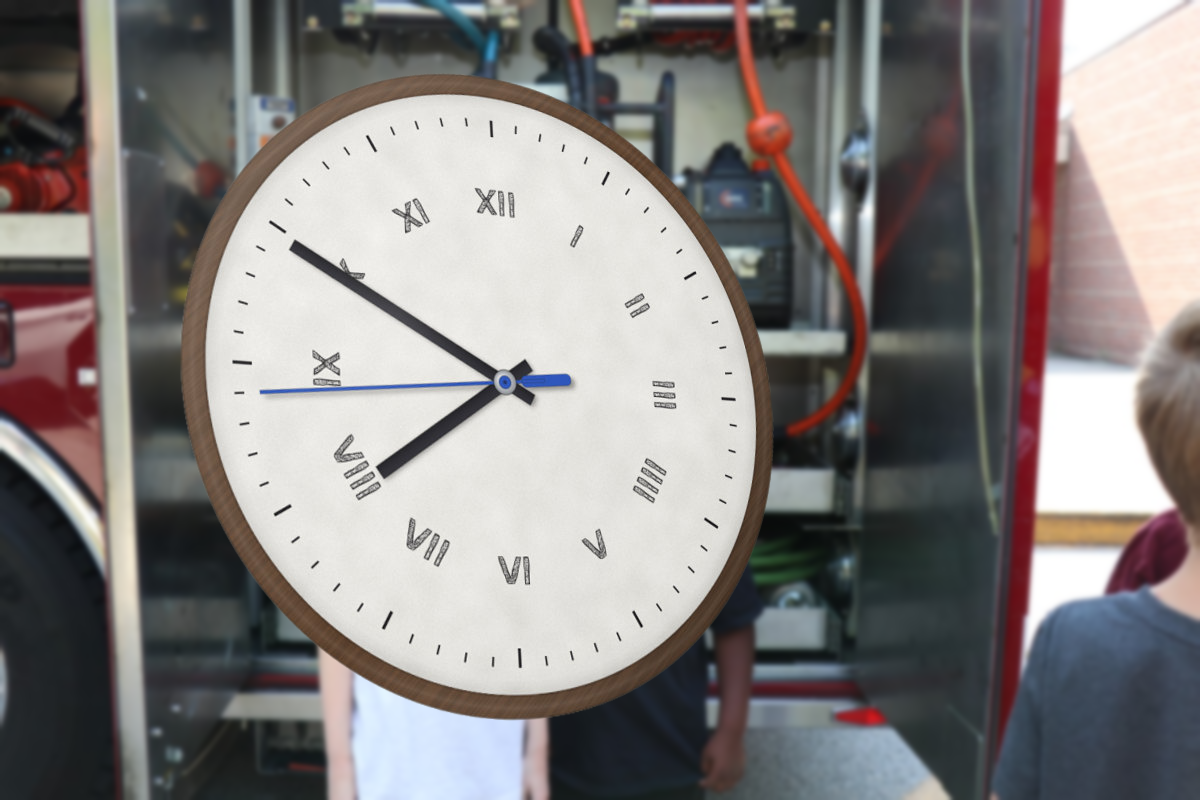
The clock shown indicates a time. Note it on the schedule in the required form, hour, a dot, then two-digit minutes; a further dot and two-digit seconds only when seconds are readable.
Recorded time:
7.49.44
